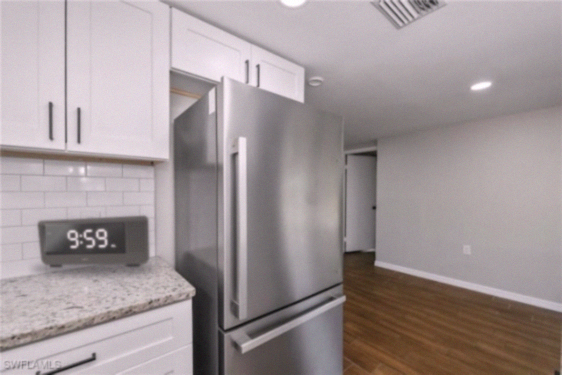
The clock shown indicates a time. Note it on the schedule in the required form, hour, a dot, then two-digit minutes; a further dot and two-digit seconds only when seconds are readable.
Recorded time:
9.59
